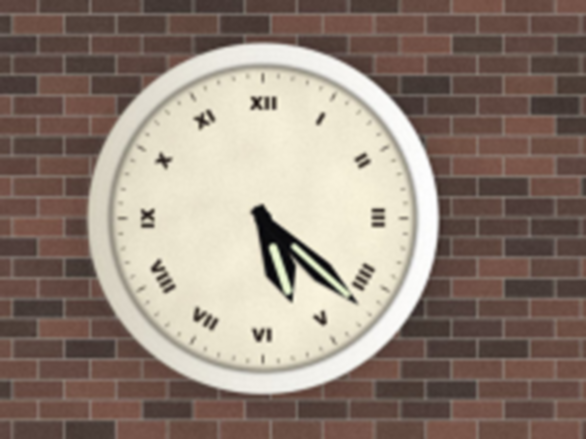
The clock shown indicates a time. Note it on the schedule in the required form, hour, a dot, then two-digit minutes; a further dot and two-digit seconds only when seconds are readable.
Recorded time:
5.22
